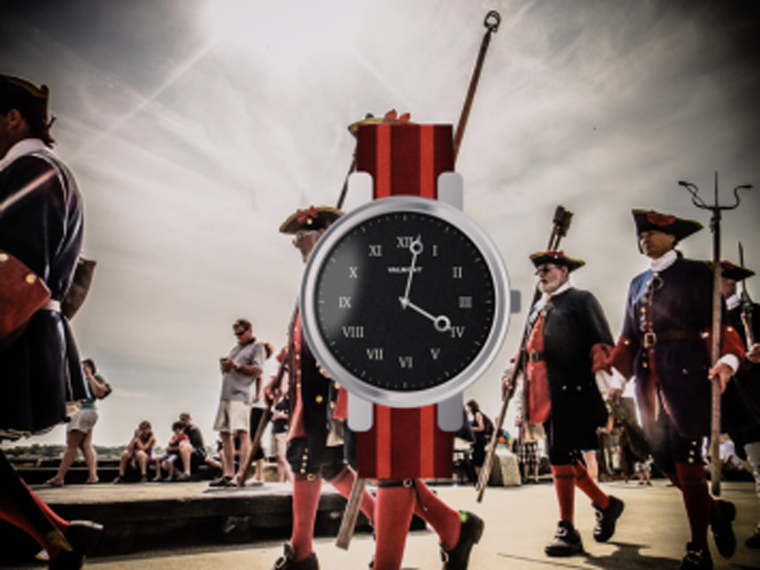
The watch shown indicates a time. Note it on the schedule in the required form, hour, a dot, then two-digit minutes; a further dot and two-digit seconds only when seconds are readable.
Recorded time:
4.02
